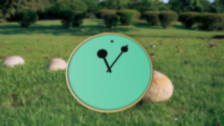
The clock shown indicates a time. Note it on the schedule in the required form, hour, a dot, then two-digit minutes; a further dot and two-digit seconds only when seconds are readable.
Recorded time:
11.05
